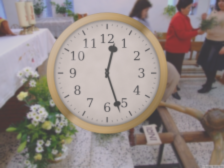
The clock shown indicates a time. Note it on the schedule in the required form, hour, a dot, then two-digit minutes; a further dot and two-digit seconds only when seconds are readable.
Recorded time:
12.27
